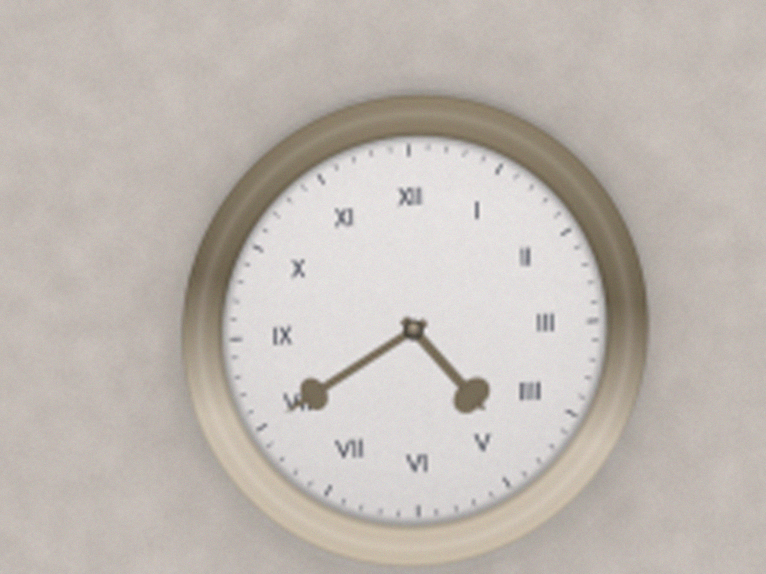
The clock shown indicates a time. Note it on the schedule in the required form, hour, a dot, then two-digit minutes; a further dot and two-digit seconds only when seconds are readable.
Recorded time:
4.40
